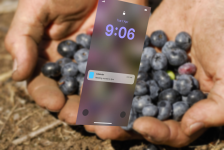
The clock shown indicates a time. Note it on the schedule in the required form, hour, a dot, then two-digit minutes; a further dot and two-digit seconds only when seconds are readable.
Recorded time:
9.06
